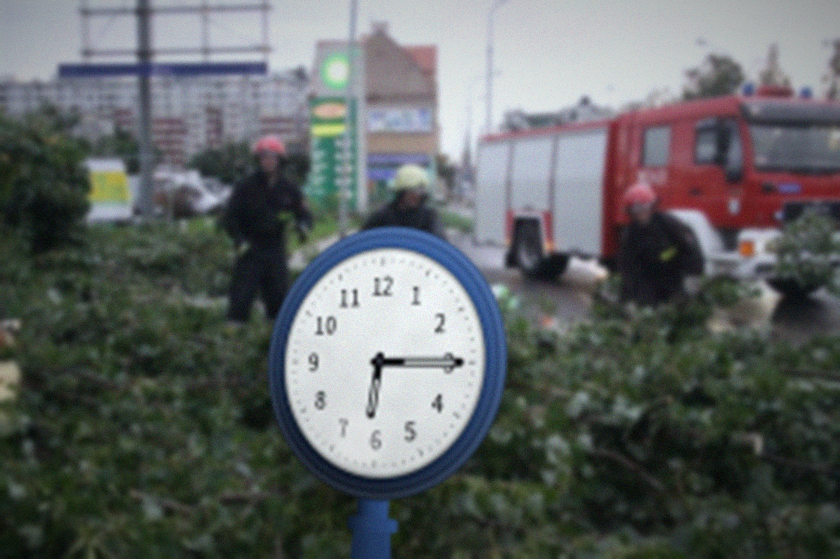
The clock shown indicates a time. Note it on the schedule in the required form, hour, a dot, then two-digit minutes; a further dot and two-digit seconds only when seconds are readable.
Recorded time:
6.15
